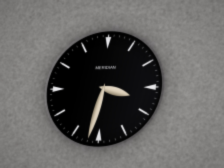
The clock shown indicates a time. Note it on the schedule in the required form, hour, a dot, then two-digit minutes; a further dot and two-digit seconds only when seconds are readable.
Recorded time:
3.32
